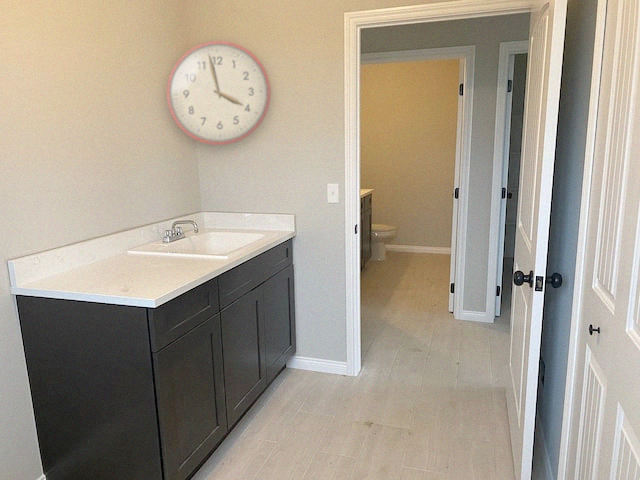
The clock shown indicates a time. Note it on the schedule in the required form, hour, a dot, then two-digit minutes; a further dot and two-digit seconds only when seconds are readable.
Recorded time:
3.58
